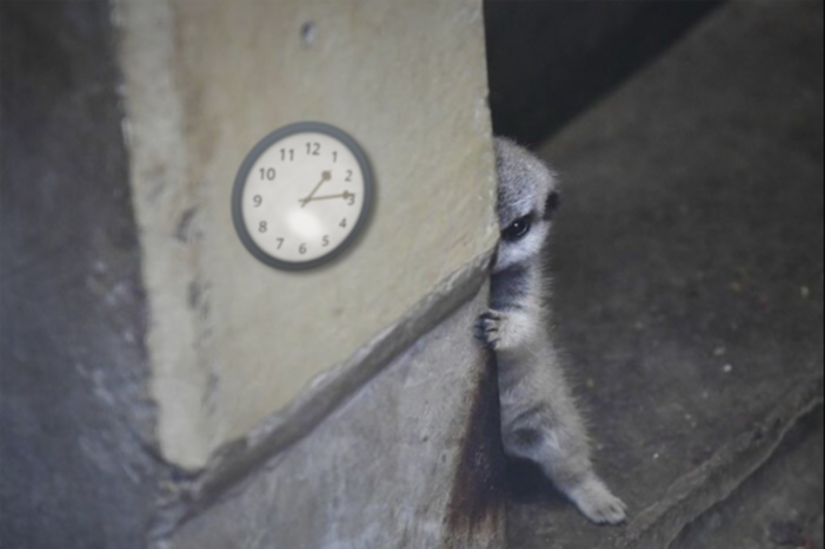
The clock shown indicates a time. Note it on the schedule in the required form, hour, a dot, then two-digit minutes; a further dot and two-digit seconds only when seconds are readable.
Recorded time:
1.14
